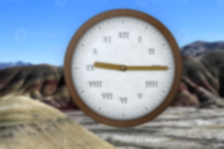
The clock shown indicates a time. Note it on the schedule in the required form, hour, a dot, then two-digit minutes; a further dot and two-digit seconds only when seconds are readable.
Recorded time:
9.15
